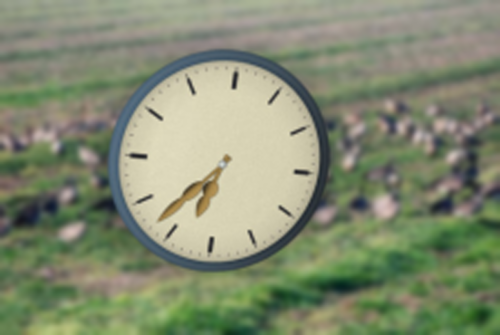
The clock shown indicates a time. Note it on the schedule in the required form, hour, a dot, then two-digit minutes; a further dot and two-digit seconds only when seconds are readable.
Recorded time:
6.37
